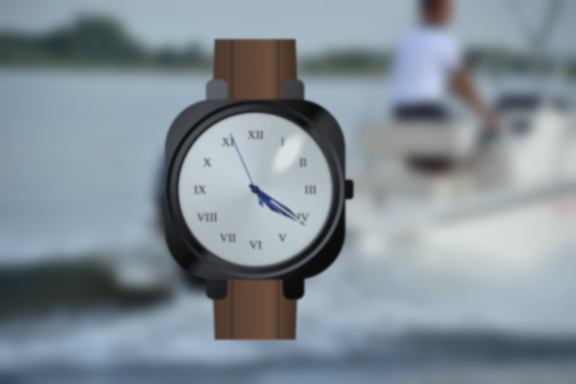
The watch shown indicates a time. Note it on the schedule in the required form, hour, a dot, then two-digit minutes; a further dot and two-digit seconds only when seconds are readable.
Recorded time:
4.20.56
